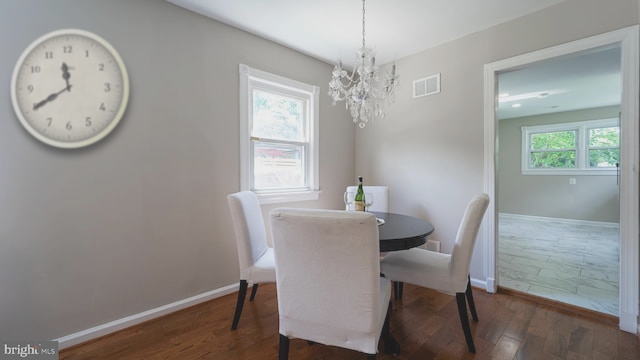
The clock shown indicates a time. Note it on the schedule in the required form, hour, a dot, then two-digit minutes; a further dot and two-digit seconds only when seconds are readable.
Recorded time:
11.40
